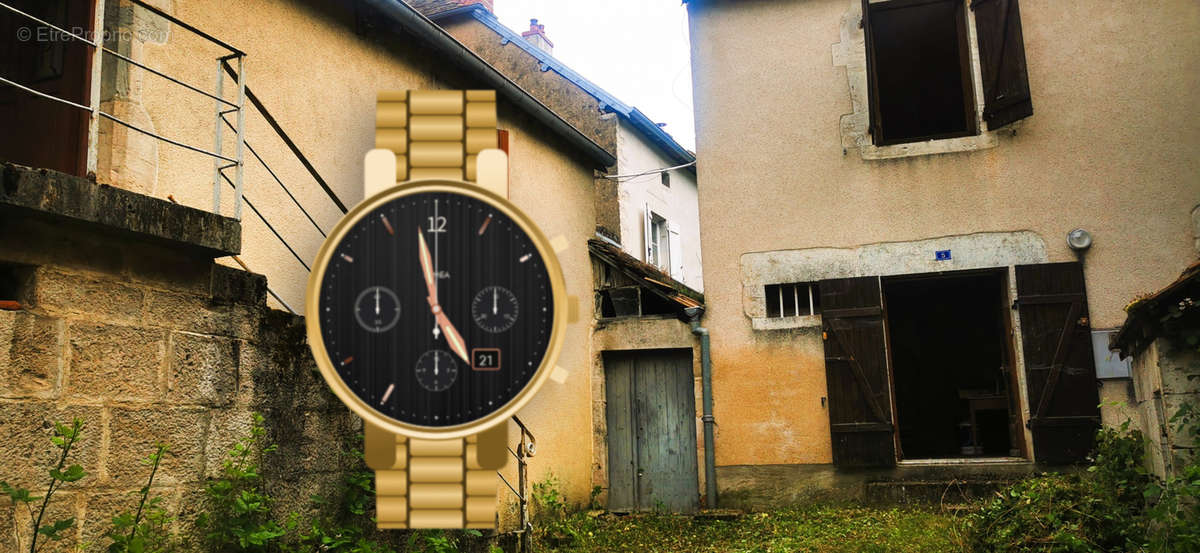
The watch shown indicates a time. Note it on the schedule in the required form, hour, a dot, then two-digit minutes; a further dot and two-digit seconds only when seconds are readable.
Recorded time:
4.58
